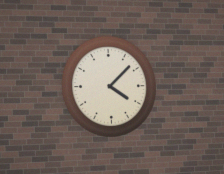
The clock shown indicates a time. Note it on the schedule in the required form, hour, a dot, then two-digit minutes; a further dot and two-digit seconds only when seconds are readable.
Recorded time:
4.08
